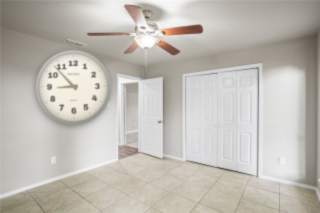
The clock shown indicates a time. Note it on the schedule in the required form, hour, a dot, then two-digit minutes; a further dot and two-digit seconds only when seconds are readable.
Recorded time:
8.53
